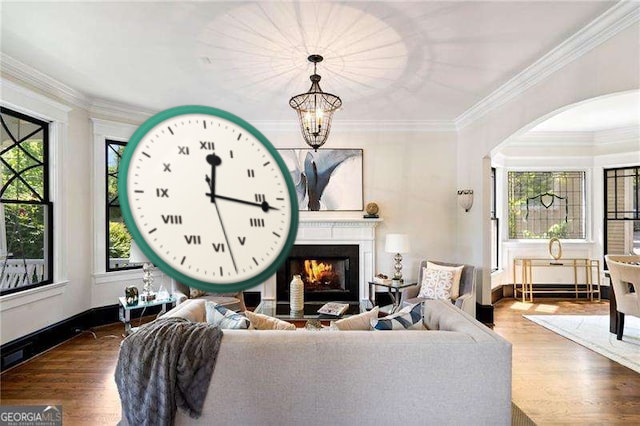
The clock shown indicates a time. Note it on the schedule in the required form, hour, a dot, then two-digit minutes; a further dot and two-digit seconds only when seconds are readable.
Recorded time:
12.16.28
